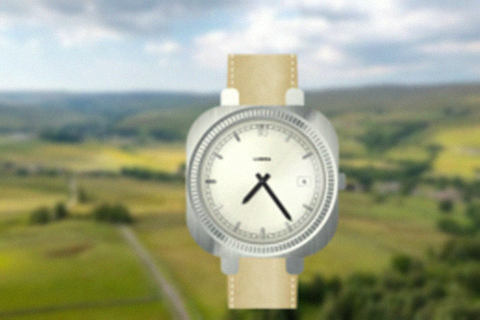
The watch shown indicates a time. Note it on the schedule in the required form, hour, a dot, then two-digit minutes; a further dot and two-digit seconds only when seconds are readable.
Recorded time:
7.24
